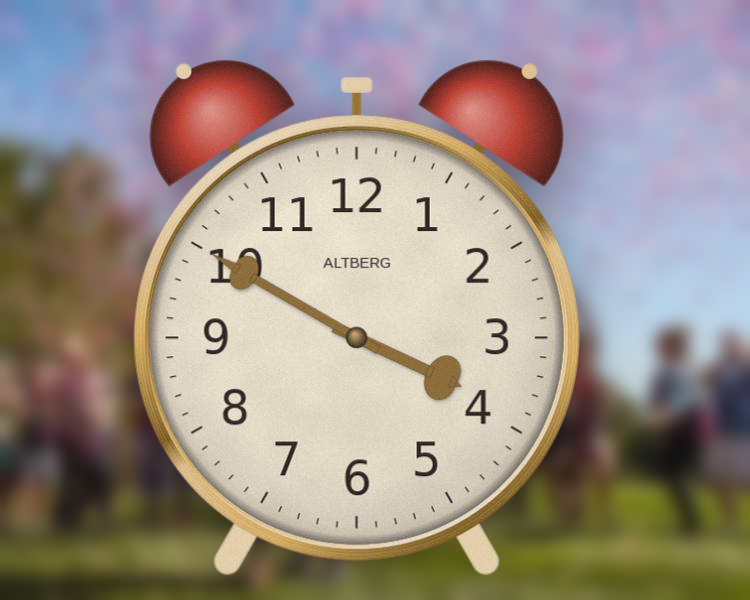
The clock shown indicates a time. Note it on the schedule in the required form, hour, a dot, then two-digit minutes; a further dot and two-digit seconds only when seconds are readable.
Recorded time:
3.50
